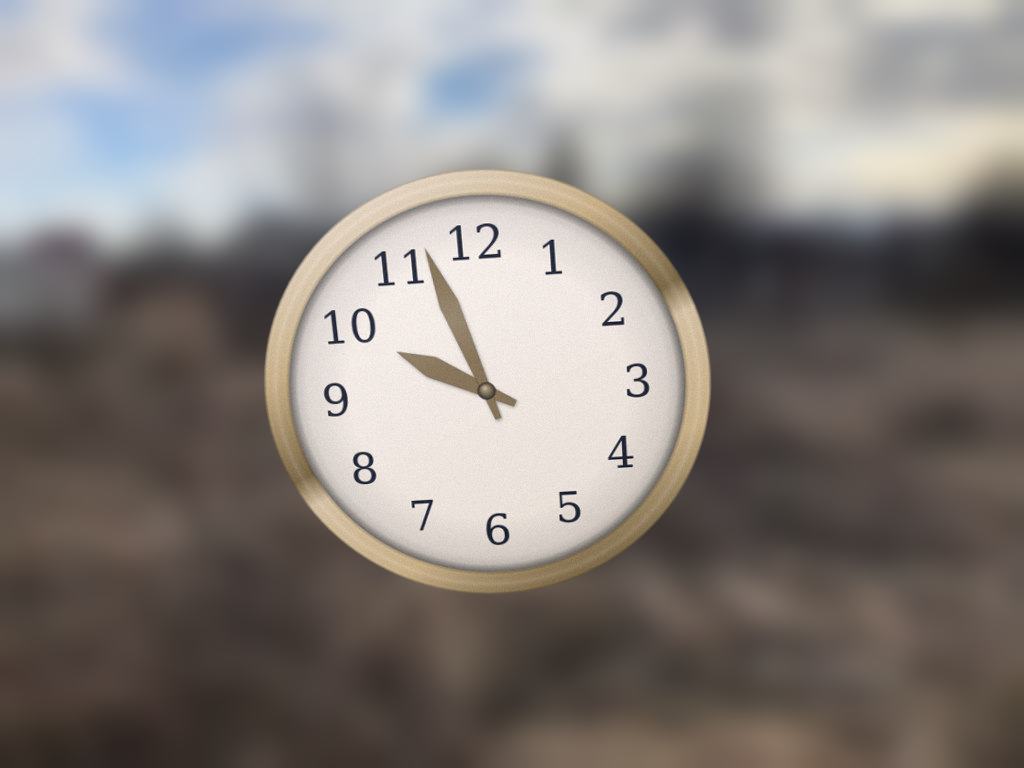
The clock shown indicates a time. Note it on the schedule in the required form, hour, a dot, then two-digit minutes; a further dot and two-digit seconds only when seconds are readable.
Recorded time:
9.57
